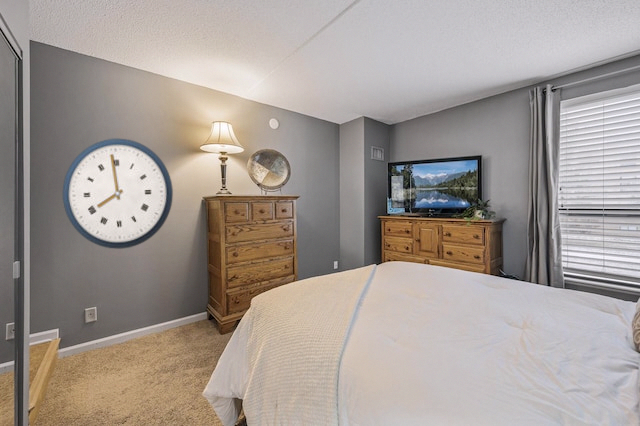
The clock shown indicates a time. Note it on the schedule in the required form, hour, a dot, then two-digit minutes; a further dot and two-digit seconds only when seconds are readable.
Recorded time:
7.59
